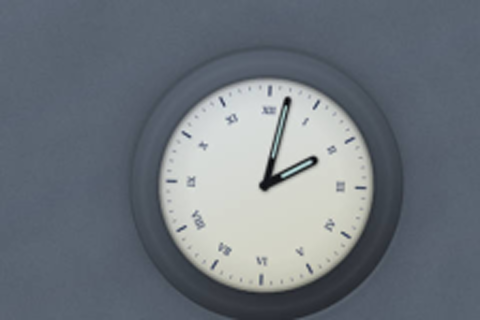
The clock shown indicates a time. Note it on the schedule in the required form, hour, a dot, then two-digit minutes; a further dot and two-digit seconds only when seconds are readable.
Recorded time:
2.02
